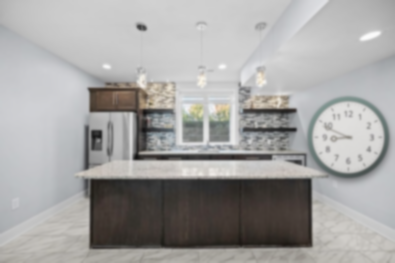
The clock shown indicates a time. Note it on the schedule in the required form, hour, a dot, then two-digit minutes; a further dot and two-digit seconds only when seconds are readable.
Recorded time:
8.49
